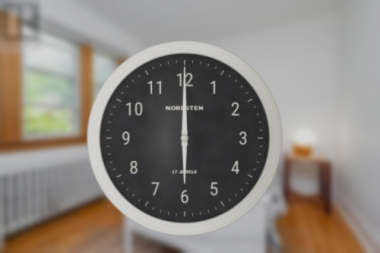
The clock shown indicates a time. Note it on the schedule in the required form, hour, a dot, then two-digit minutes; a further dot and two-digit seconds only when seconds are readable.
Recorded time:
6.00
